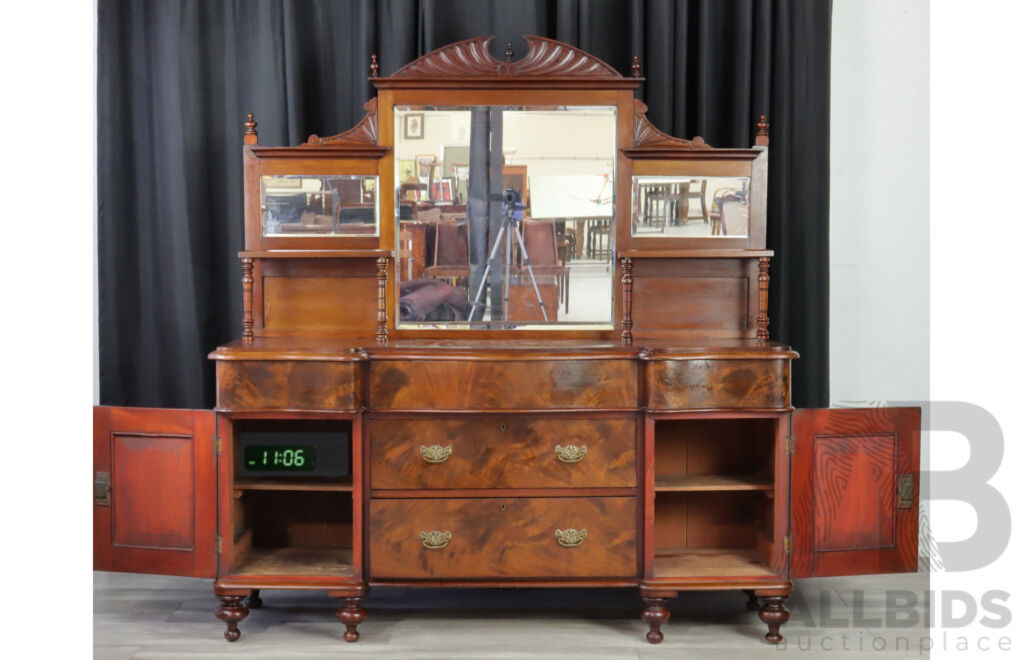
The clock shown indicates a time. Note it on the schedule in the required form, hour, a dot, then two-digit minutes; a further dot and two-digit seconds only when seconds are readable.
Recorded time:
11.06
